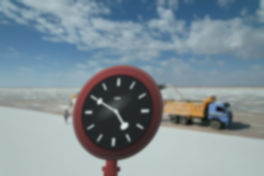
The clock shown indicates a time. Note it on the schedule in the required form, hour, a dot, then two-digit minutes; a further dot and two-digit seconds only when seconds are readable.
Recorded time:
4.50
